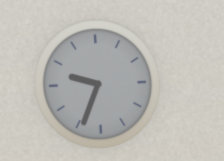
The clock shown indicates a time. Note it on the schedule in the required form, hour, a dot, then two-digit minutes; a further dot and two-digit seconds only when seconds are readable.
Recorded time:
9.34
